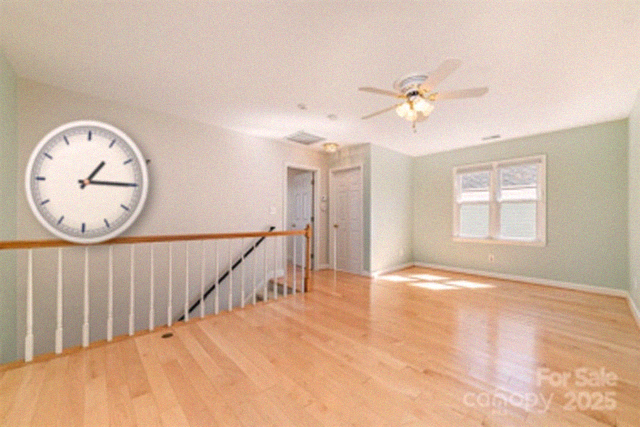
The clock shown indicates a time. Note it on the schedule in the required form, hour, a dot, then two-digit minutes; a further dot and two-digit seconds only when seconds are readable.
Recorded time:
1.15
